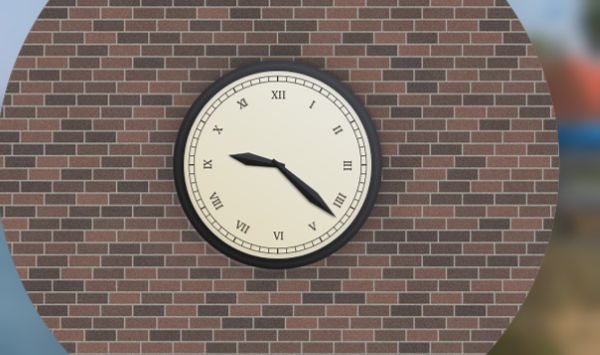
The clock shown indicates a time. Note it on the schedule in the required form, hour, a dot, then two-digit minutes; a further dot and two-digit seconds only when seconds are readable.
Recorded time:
9.22
